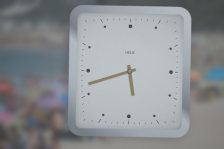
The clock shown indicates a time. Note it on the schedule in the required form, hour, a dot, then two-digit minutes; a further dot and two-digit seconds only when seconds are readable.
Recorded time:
5.42
